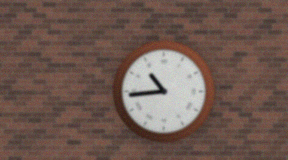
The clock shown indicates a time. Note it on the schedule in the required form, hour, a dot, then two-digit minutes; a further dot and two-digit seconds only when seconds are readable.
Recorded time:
10.44
